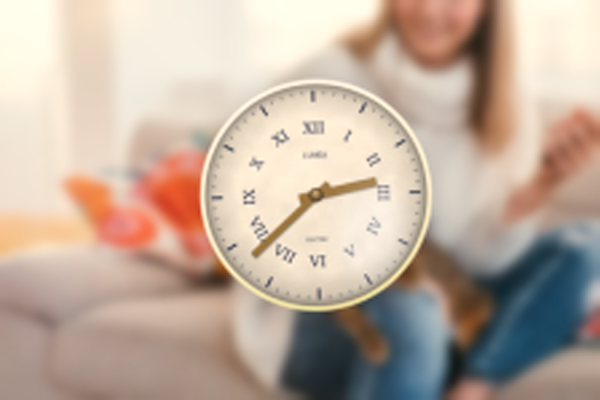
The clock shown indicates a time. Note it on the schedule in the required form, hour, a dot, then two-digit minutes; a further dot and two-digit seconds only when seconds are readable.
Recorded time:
2.38
